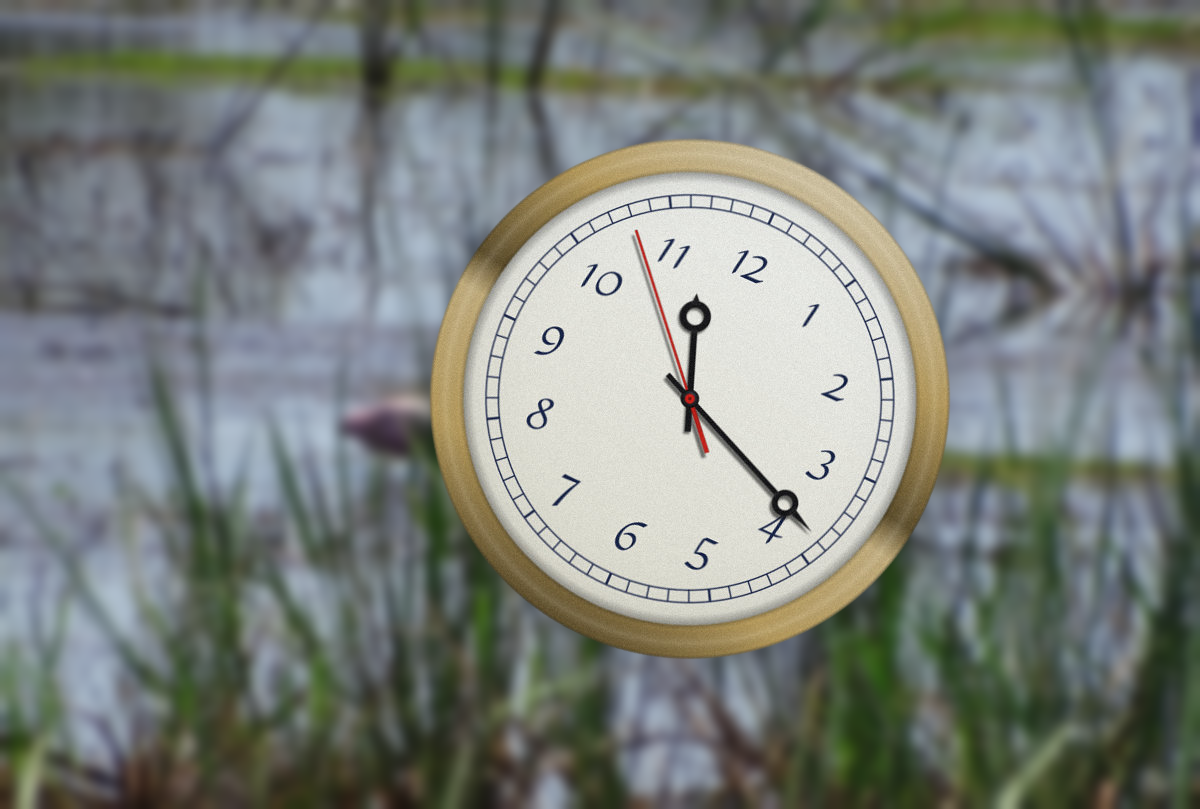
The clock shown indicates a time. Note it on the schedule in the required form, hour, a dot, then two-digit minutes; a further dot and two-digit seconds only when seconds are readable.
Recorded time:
11.18.53
